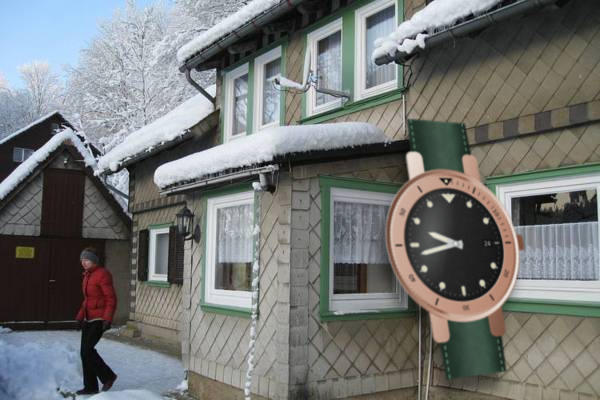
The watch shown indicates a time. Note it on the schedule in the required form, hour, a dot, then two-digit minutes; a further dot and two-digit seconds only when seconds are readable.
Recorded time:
9.43
